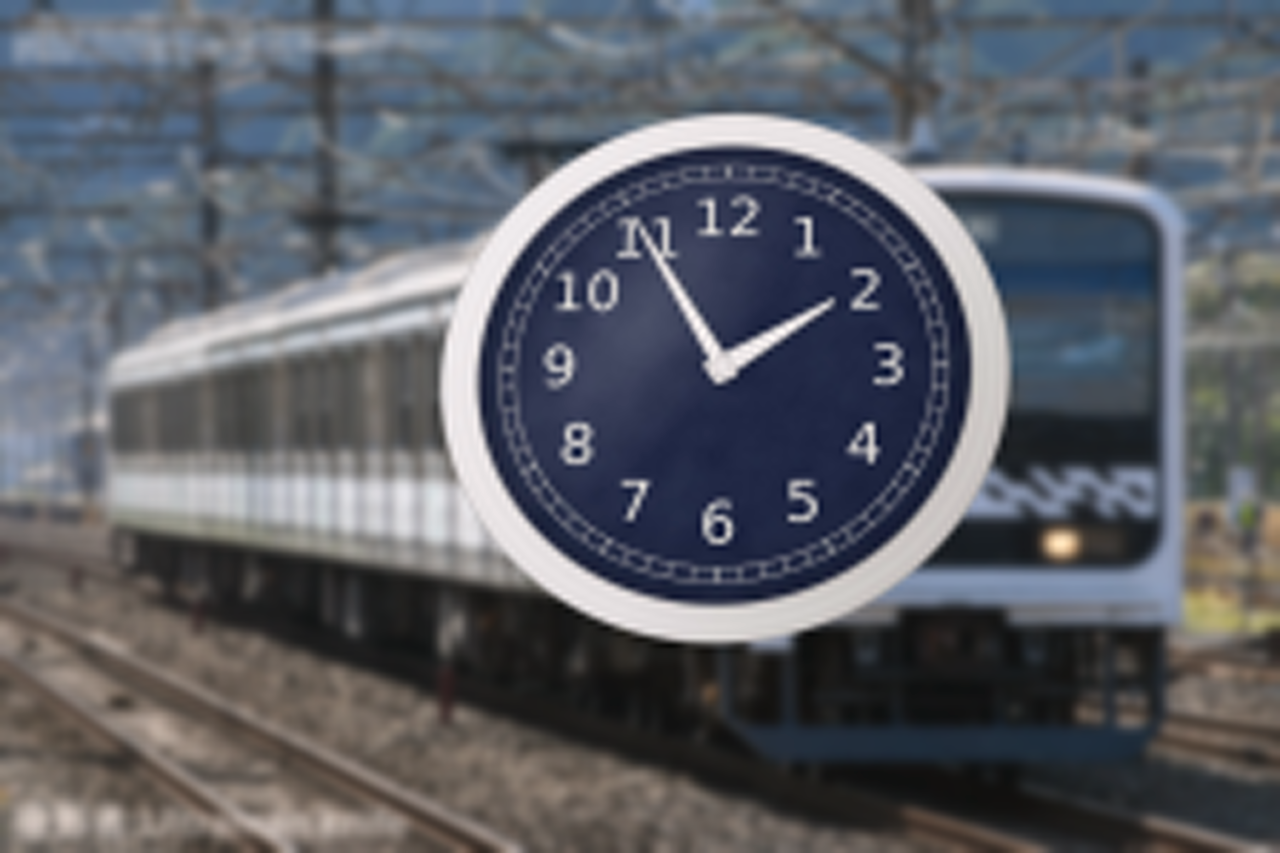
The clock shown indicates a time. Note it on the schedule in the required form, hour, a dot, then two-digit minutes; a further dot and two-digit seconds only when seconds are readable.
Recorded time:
1.55
